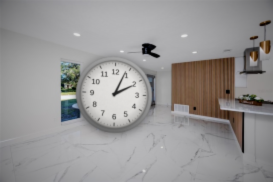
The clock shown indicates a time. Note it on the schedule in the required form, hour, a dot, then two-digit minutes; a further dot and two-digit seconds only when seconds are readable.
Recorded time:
2.04
